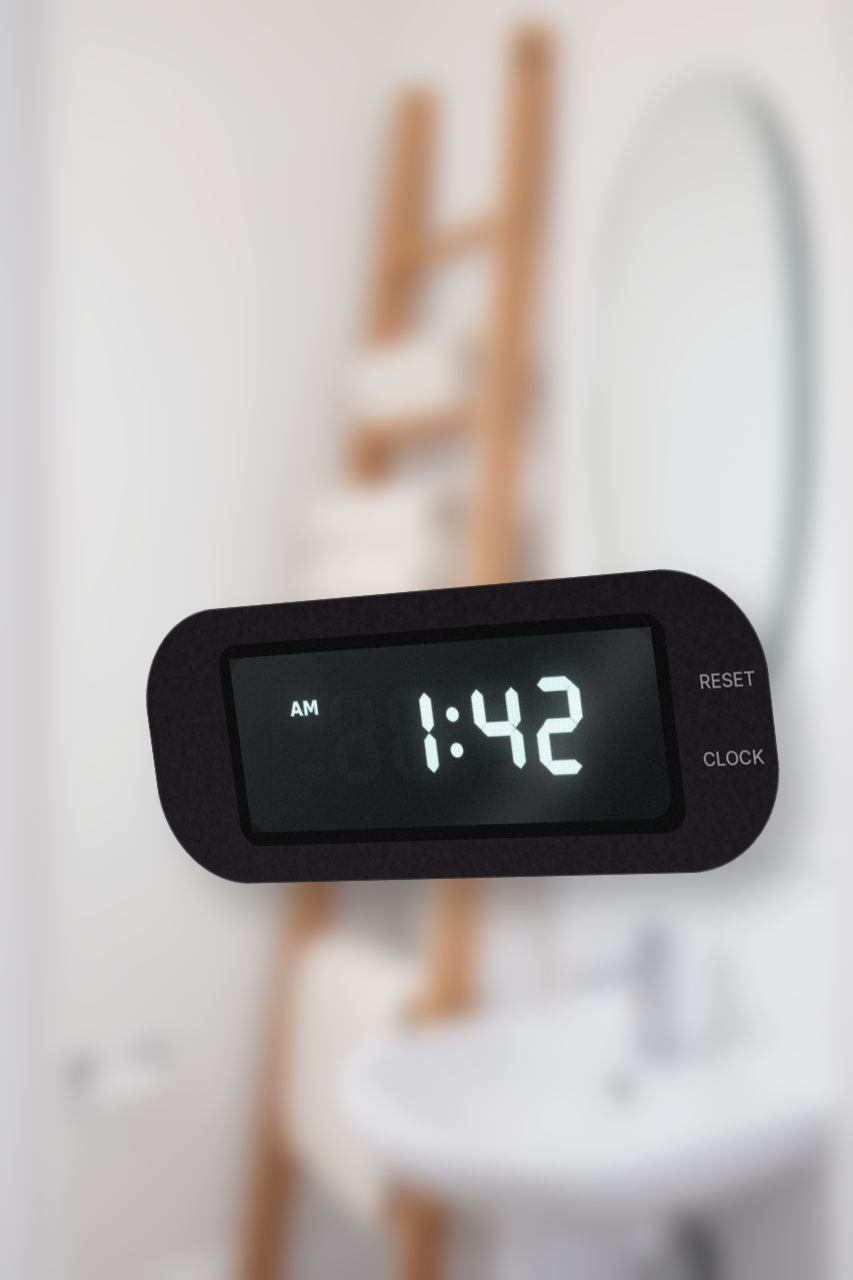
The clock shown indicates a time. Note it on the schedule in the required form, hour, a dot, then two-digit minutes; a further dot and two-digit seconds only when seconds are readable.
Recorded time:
1.42
